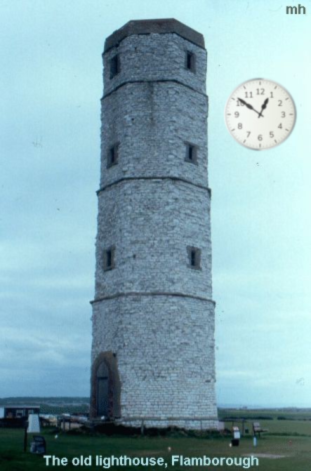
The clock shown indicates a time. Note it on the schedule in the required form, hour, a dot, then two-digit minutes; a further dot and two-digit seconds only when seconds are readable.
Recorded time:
12.51
